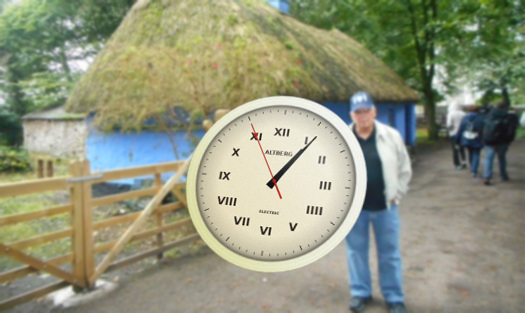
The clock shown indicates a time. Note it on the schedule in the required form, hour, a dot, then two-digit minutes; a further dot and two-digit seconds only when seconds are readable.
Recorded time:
1.05.55
